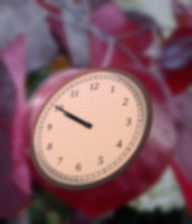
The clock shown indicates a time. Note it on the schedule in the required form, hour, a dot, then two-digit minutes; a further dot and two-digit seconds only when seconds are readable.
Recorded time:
9.50
